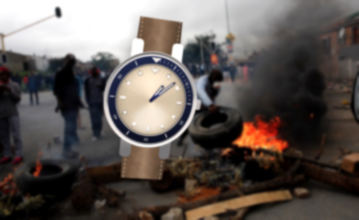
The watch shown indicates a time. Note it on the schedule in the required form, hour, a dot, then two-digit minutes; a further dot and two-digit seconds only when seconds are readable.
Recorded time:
1.08
